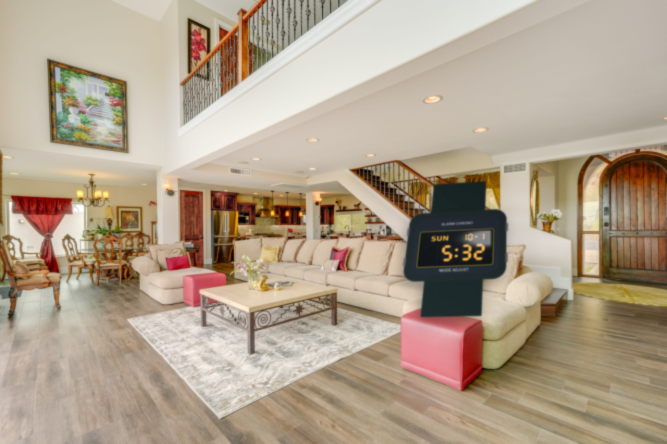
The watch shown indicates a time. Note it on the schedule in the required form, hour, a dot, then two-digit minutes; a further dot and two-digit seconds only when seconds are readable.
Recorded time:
5.32
